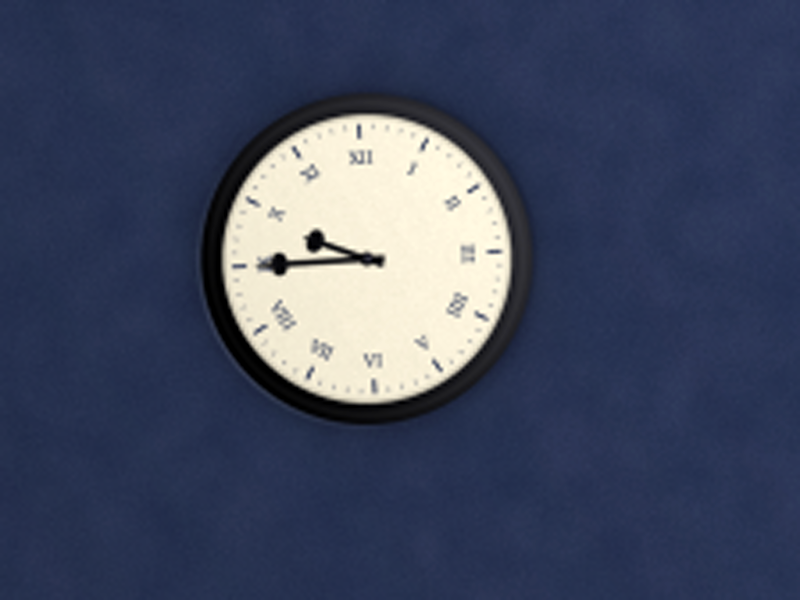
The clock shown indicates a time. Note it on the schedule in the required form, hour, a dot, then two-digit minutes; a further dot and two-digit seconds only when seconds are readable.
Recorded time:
9.45
